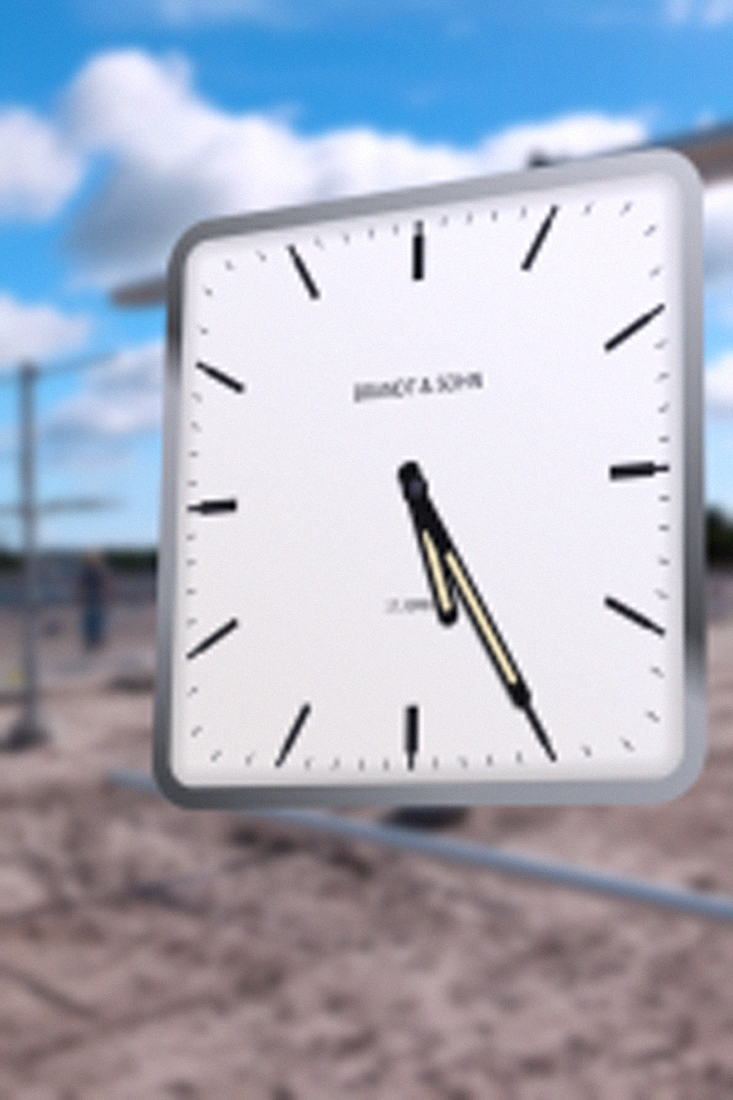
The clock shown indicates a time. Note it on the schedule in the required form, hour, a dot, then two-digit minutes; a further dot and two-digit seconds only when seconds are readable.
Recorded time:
5.25
